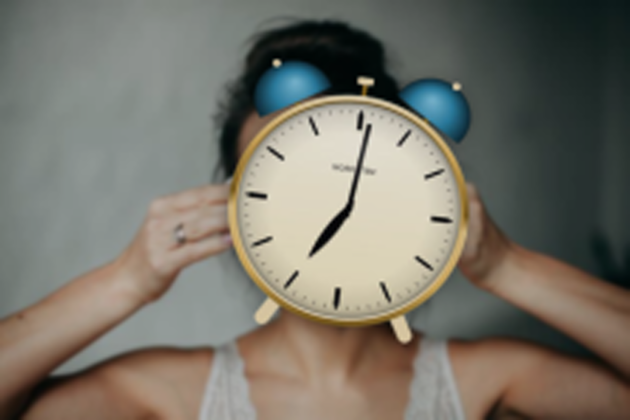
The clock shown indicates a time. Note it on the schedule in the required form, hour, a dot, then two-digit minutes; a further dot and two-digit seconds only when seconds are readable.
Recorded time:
7.01
